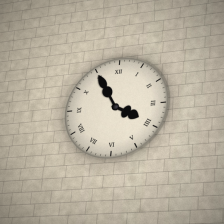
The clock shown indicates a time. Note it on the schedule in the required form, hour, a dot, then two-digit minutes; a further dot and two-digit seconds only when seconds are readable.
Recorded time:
3.55
